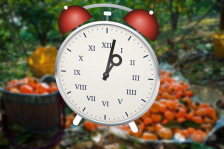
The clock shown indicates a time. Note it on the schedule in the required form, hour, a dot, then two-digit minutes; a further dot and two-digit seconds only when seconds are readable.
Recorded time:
1.02
